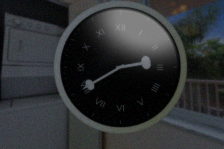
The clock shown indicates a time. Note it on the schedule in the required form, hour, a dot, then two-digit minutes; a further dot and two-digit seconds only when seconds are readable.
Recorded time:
2.40
